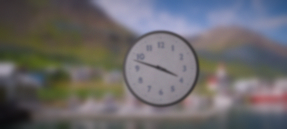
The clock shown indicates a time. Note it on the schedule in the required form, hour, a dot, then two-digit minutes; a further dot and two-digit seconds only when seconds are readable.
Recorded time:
3.48
